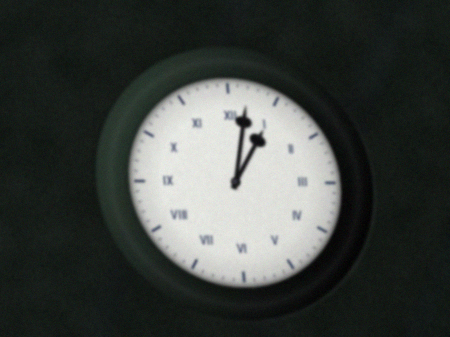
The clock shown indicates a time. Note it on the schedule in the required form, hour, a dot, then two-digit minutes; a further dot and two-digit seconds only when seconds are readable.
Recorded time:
1.02
